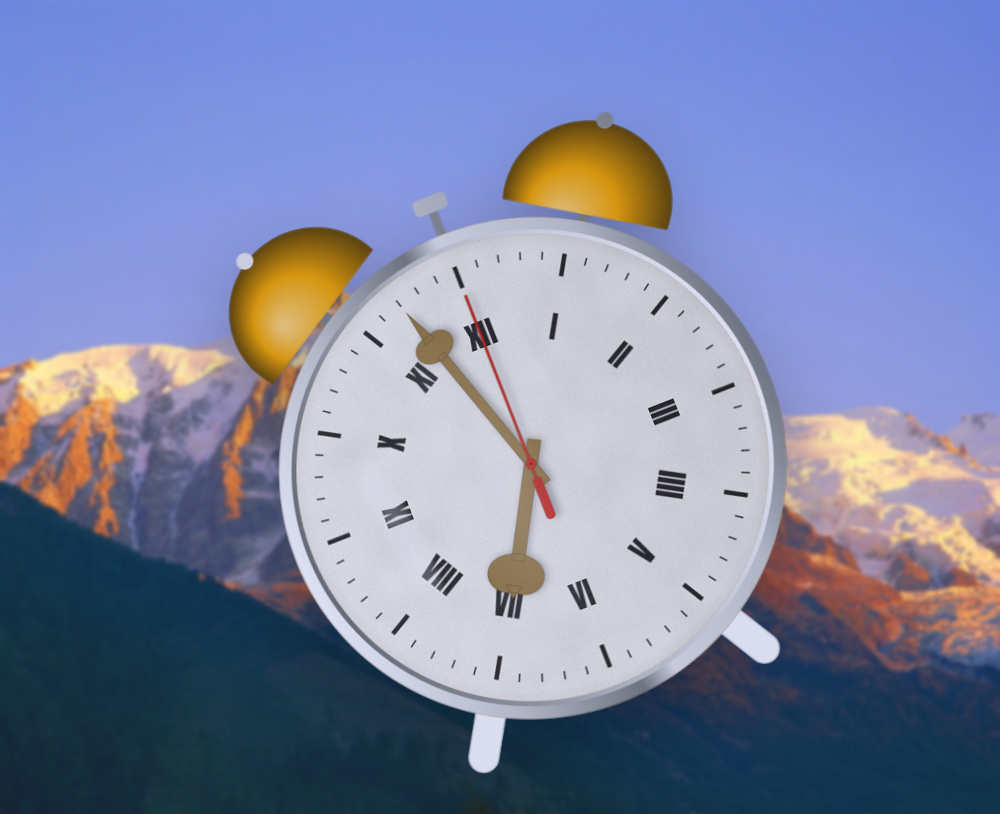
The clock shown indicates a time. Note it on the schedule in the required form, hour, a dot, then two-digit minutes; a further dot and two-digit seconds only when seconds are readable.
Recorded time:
6.57.00
